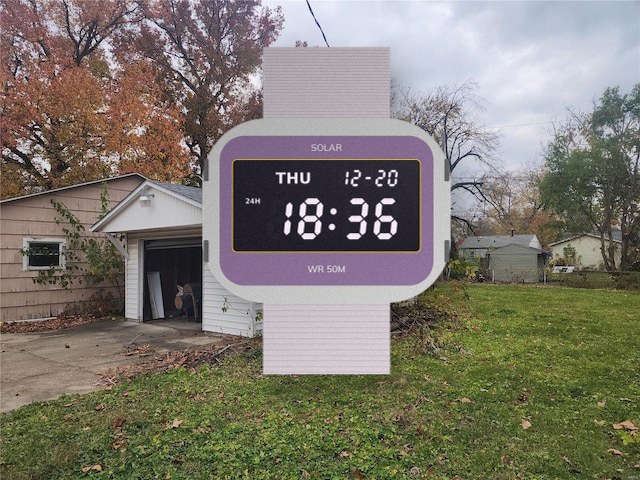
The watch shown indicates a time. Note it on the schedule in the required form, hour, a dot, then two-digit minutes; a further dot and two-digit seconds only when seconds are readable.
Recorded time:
18.36
